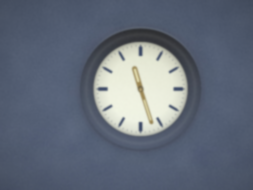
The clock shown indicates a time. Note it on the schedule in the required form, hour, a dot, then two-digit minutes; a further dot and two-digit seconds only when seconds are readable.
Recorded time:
11.27
